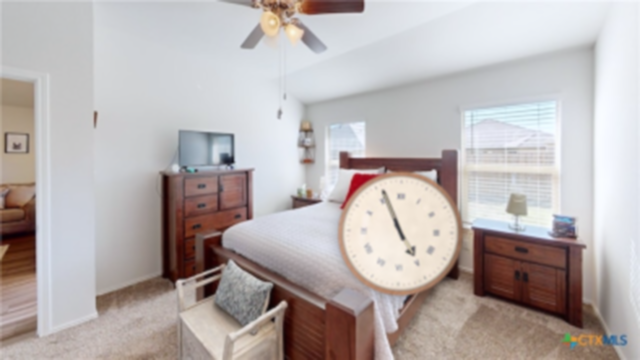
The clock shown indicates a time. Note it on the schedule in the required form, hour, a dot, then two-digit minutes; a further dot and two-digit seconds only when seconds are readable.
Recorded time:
4.56
